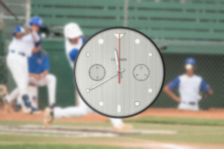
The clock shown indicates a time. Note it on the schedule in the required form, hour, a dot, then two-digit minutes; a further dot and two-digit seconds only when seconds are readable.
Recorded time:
11.40
